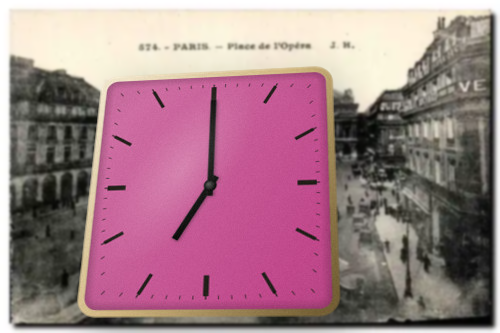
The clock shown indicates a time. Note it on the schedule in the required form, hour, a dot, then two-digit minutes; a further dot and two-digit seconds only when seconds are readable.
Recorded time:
7.00
